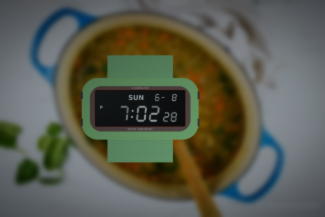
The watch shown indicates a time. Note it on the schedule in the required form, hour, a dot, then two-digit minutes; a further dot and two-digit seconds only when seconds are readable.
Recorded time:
7.02.28
